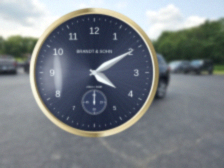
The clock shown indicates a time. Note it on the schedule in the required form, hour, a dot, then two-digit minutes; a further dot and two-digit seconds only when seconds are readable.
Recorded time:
4.10
